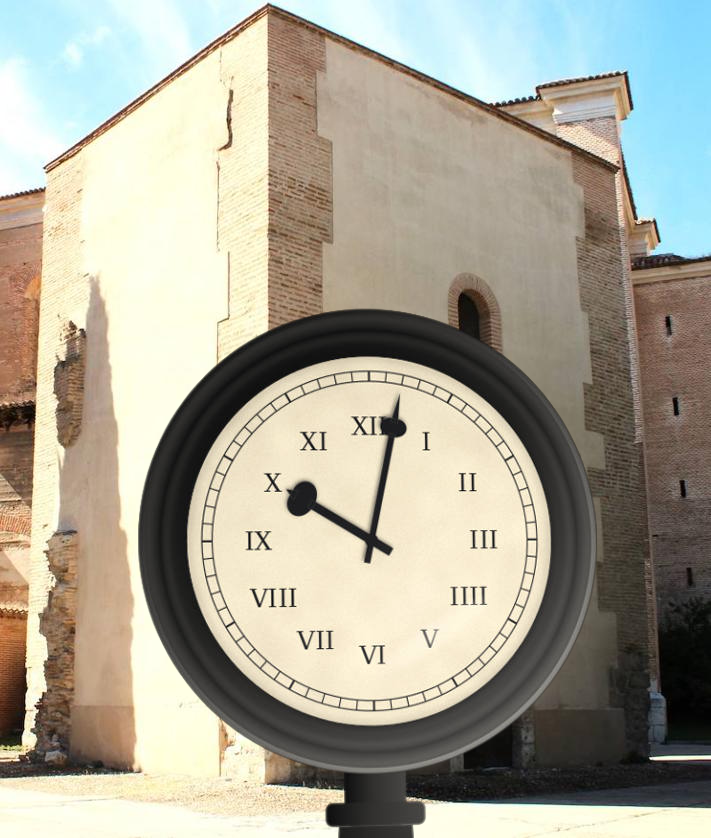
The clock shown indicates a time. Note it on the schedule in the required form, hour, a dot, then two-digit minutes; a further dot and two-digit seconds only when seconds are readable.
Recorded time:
10.02
